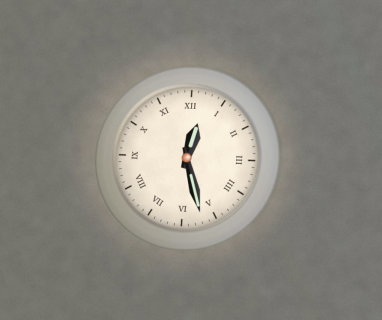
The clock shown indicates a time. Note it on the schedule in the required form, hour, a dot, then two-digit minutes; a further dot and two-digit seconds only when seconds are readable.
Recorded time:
12.27
